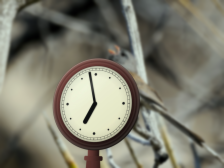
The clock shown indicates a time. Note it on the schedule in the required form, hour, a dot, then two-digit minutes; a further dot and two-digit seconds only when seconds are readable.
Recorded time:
6.58
